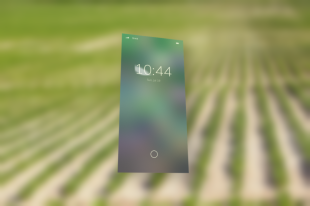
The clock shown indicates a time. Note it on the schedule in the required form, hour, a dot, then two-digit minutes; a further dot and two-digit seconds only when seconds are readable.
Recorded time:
10.44
